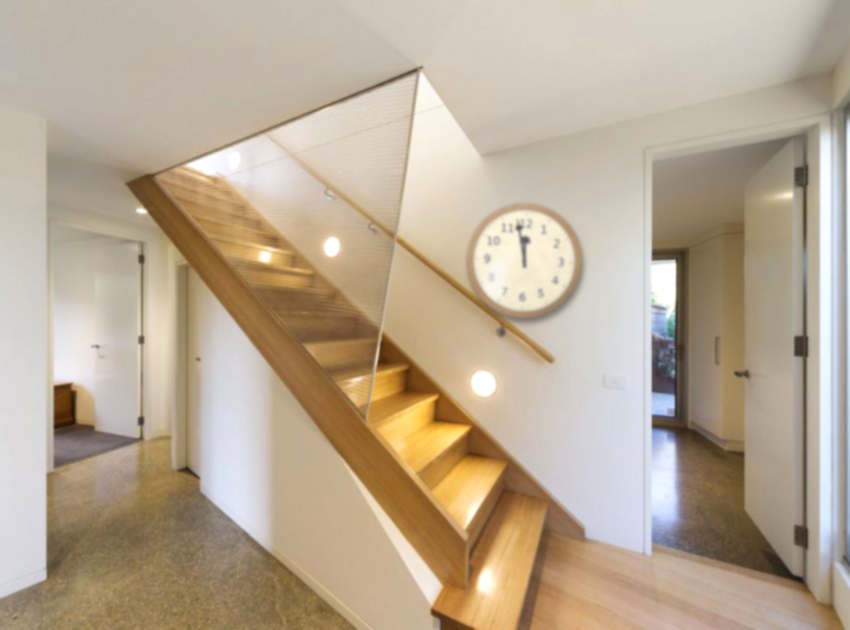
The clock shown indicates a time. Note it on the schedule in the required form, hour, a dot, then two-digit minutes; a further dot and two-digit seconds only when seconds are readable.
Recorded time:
11.58
